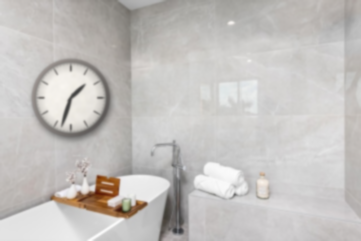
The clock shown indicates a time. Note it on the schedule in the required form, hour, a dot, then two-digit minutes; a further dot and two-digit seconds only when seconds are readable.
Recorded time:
1.33
